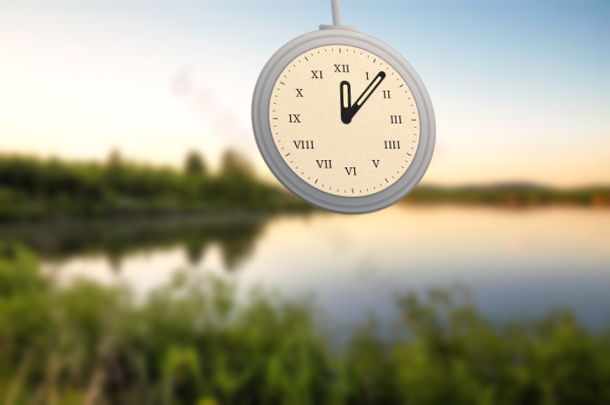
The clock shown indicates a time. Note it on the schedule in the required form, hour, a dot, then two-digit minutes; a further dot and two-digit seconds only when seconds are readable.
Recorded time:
12.07
